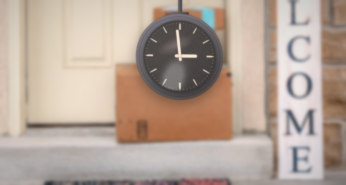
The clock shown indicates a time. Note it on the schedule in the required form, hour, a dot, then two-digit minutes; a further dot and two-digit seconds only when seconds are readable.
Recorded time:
2.59
